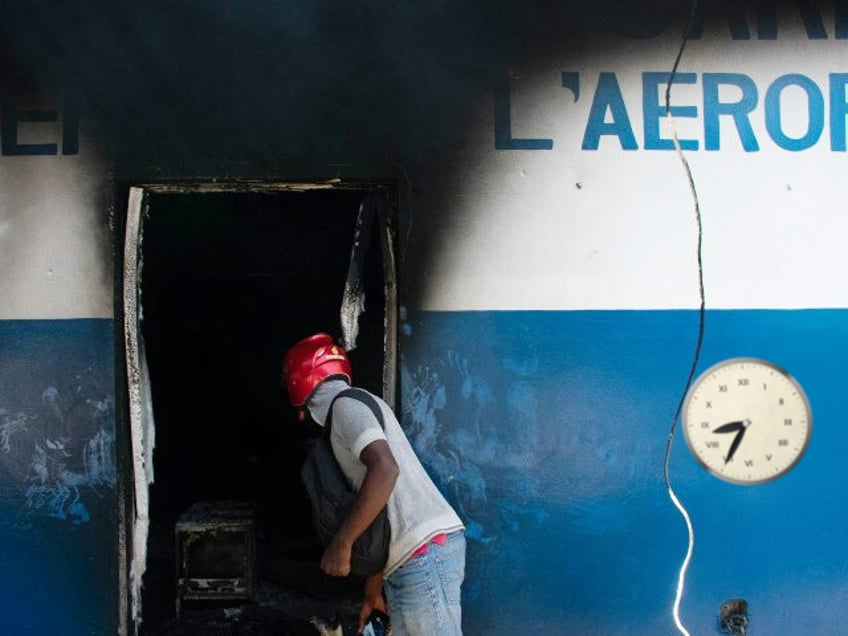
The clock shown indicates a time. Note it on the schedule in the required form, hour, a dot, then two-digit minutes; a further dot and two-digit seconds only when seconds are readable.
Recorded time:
8.35
